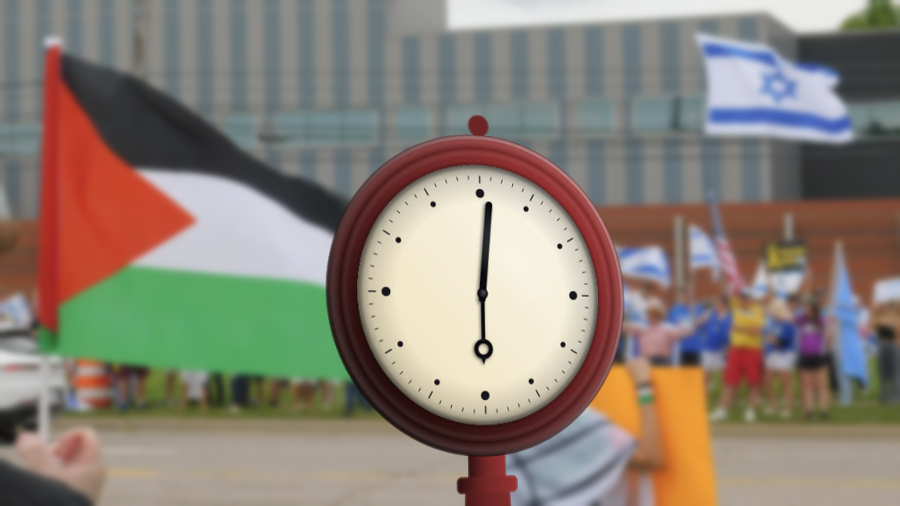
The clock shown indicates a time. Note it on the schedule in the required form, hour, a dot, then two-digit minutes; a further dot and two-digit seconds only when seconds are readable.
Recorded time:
6.01
